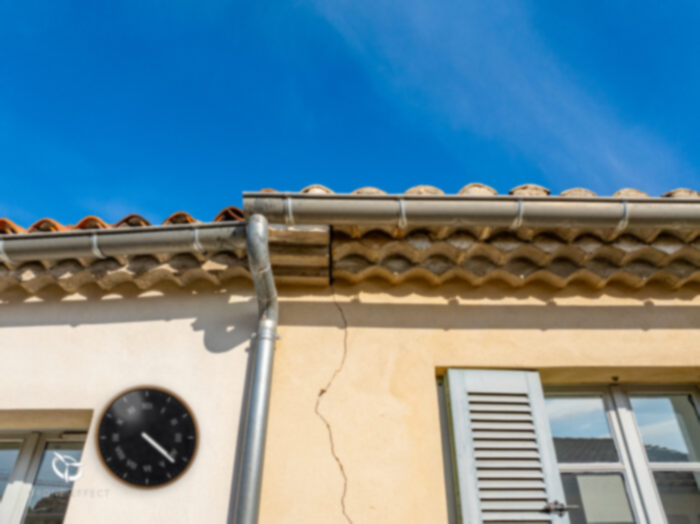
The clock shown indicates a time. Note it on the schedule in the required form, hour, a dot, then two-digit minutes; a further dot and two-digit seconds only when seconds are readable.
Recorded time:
4.22
